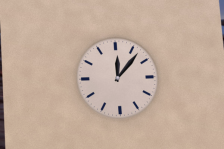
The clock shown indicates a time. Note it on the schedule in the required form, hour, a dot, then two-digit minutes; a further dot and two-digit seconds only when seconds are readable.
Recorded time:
12.07
